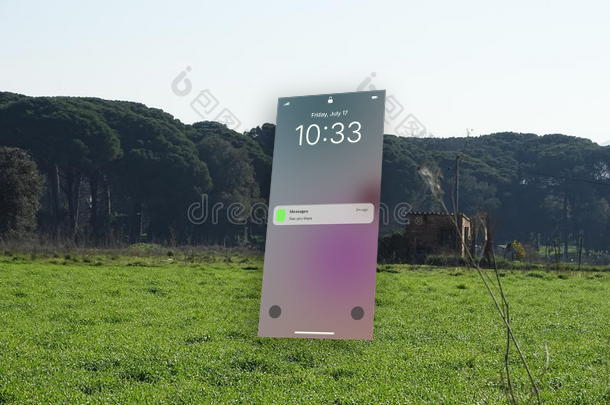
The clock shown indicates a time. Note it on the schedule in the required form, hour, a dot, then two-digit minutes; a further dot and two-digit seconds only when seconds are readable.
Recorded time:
10.33
